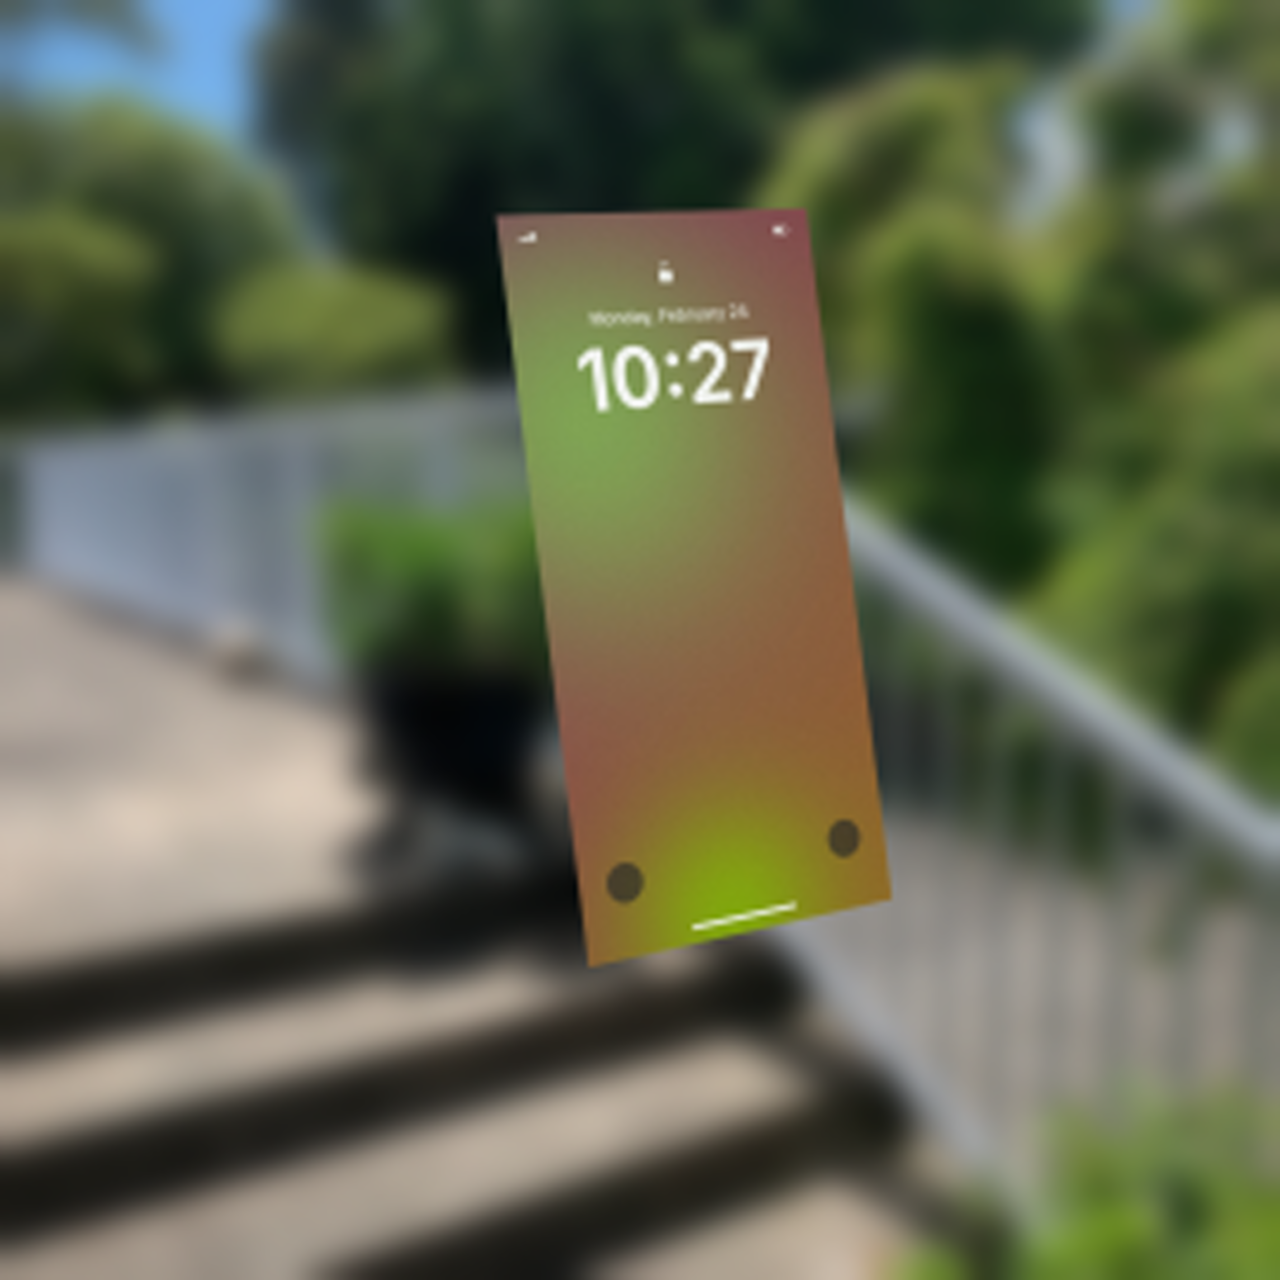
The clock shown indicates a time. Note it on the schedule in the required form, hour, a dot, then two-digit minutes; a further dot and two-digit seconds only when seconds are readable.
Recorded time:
10.27
